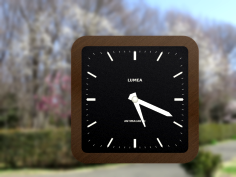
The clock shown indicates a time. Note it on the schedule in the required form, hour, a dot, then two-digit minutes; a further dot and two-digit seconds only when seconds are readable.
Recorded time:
5.19
